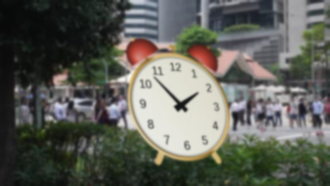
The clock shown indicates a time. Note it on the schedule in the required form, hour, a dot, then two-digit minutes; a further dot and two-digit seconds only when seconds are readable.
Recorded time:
1.53
